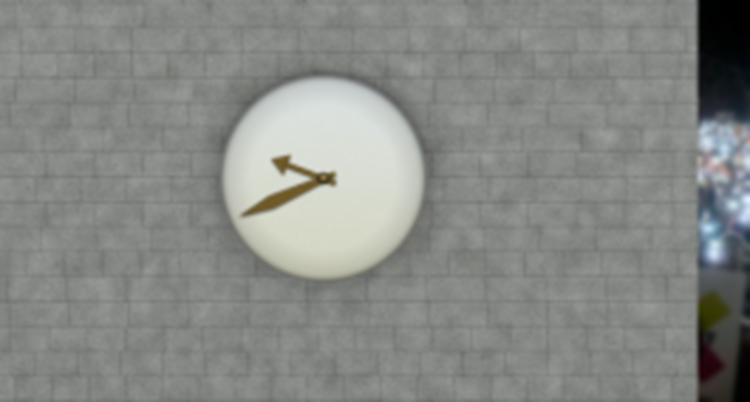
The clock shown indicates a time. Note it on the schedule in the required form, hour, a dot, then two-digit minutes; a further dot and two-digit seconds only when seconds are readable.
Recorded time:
9.41
